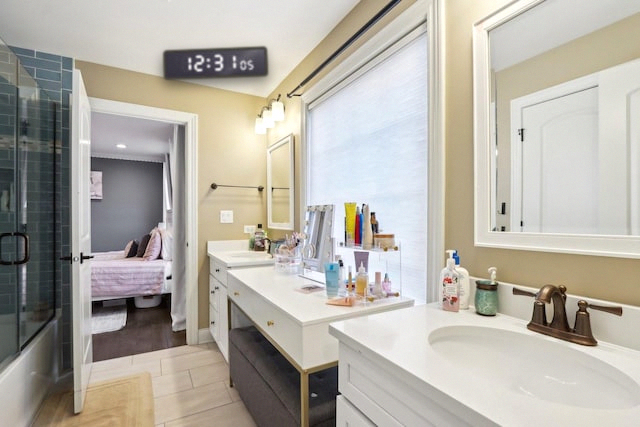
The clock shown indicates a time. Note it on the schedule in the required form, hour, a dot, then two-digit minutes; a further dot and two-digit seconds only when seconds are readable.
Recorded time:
12.31
